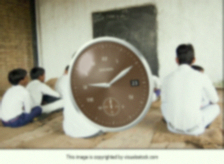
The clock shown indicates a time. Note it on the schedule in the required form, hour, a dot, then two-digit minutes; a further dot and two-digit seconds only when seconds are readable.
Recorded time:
9.10
